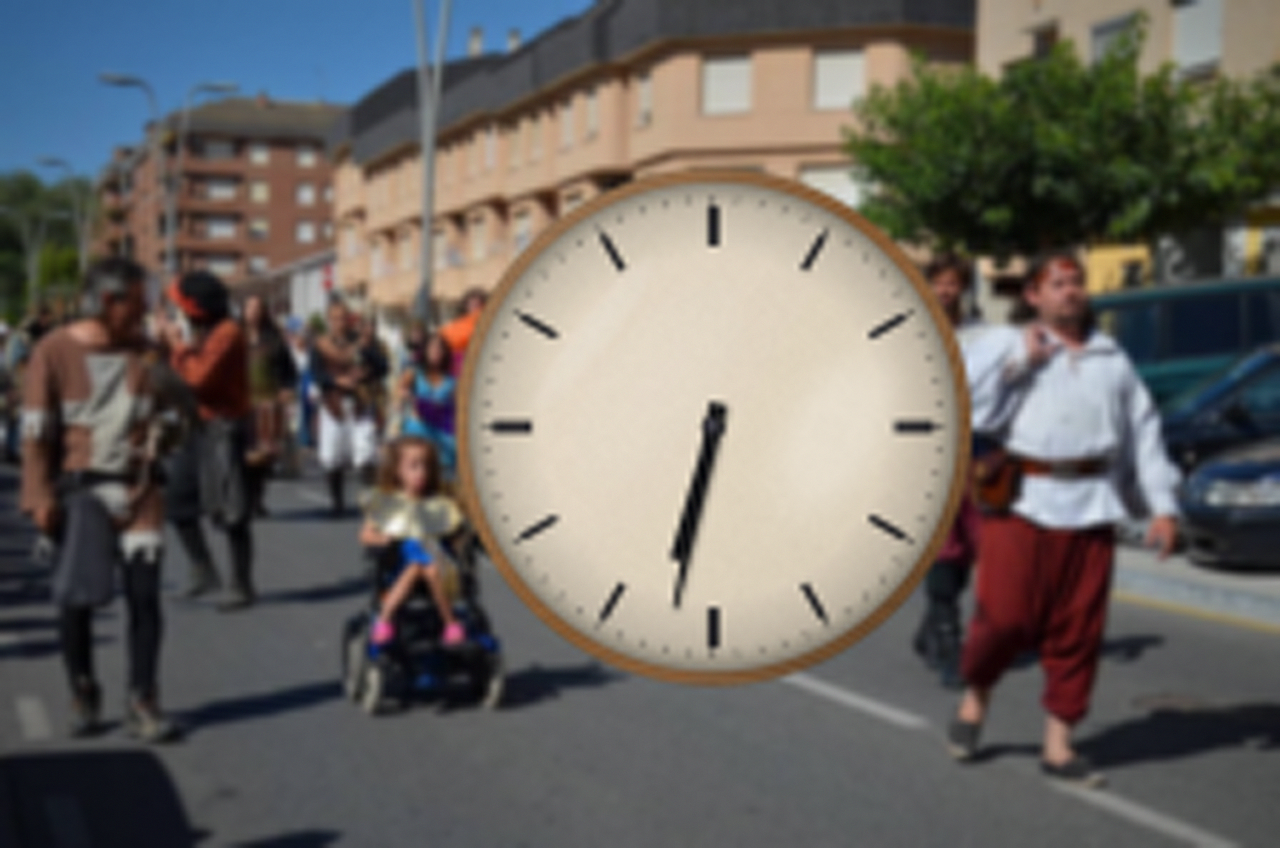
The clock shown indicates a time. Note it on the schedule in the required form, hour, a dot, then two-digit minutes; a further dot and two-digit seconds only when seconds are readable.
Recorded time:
6.32
